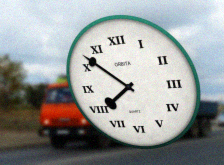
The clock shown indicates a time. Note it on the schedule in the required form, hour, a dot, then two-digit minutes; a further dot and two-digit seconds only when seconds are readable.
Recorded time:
7.52
